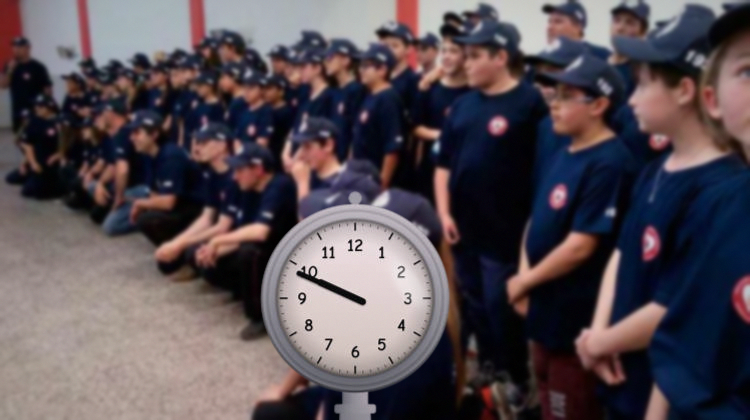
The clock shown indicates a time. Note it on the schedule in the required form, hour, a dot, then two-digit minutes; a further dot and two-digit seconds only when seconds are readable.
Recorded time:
9.49
